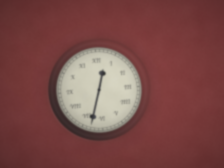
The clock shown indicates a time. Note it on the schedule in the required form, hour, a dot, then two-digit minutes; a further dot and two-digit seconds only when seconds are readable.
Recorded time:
12.33
